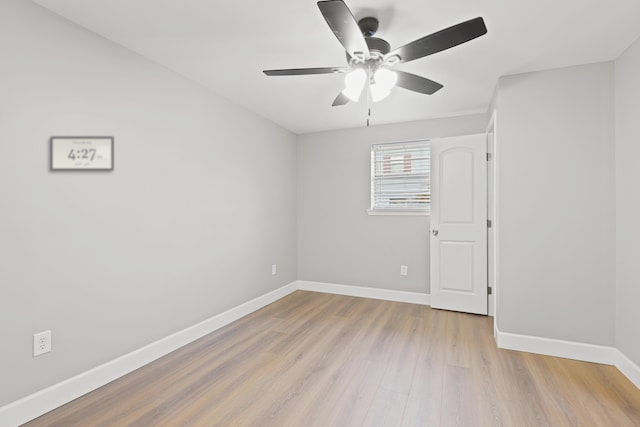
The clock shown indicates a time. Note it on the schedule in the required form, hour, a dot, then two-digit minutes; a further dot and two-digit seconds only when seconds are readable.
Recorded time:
4.27
